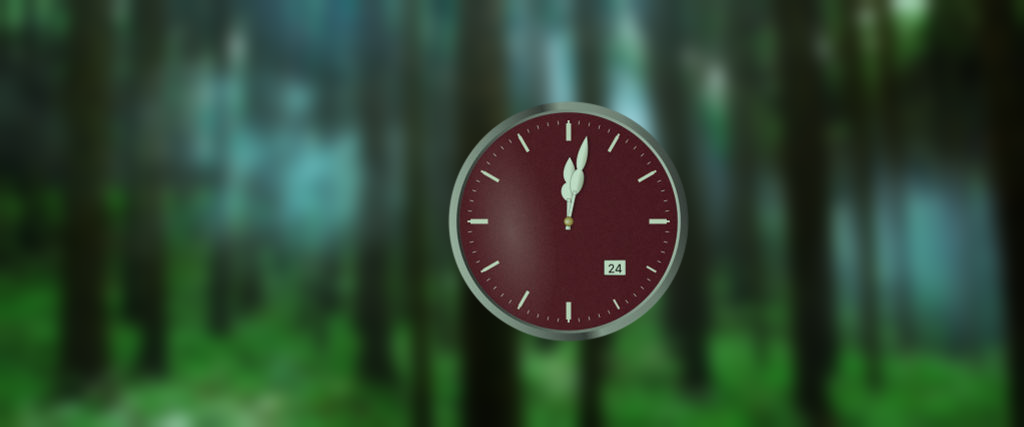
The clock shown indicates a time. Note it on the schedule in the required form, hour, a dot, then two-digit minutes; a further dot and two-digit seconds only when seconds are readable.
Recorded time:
12.02
